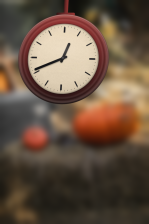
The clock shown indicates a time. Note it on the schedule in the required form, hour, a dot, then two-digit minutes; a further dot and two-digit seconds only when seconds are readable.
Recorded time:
12.41
